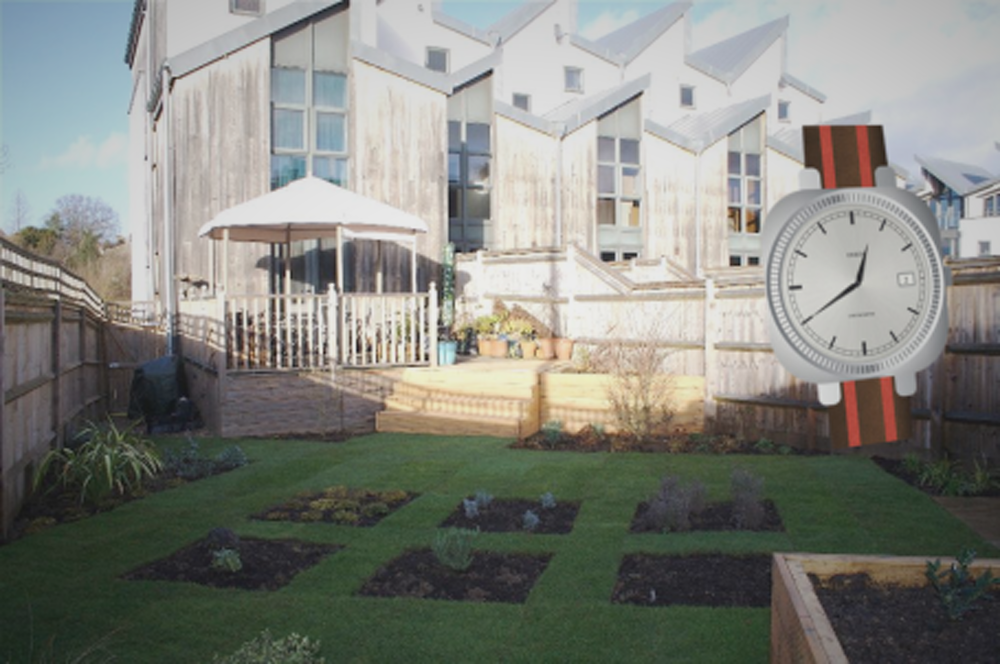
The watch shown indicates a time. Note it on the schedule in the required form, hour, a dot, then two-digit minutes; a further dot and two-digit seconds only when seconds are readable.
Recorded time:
12.40
